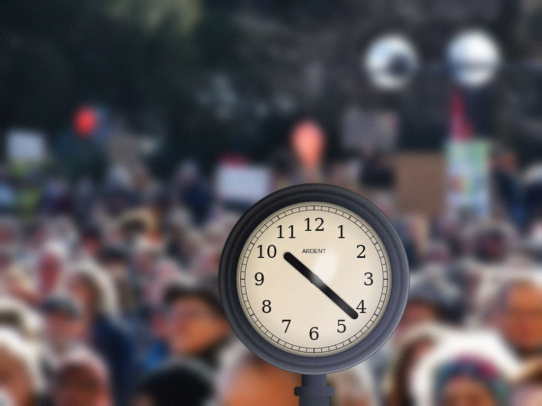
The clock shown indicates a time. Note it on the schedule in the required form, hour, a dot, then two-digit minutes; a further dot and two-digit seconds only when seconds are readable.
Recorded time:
10.22
